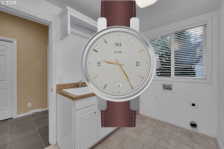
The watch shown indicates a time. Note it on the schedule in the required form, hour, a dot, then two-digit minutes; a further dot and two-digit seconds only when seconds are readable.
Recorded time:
9.25
